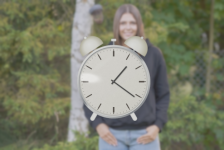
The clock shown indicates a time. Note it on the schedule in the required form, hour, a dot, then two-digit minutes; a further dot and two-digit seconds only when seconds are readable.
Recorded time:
1.21
